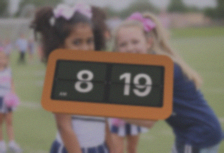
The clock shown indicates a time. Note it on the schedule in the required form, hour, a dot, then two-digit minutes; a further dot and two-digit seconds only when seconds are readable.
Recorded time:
8.19
